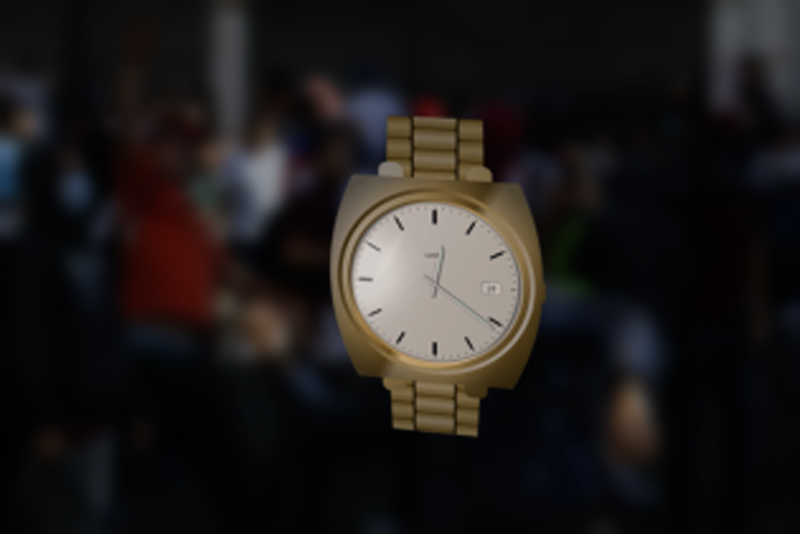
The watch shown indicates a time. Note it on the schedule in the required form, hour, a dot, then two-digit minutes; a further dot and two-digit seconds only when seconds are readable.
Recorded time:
12.21
